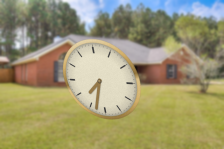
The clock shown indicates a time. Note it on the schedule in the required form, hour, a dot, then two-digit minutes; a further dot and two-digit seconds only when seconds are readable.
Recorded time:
7.33
